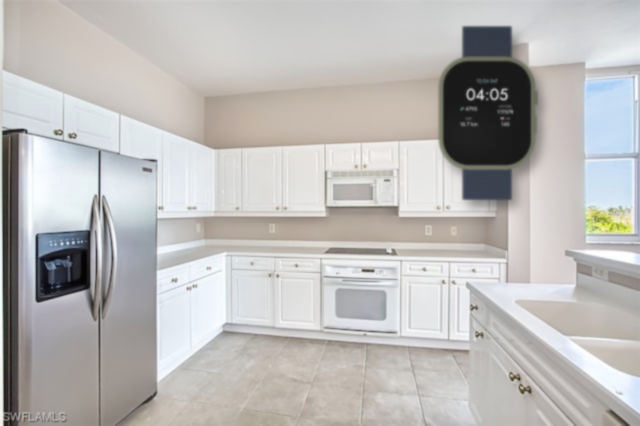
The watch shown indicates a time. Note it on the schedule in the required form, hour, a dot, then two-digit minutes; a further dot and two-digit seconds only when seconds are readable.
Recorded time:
4.05
